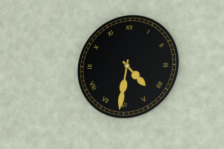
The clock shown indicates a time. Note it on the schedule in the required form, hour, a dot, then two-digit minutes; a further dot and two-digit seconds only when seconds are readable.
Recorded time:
4.31
